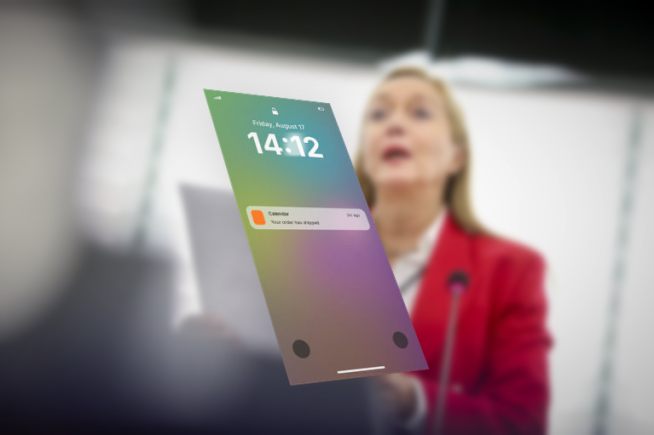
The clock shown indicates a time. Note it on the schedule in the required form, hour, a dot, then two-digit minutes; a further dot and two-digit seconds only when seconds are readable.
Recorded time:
14.12
